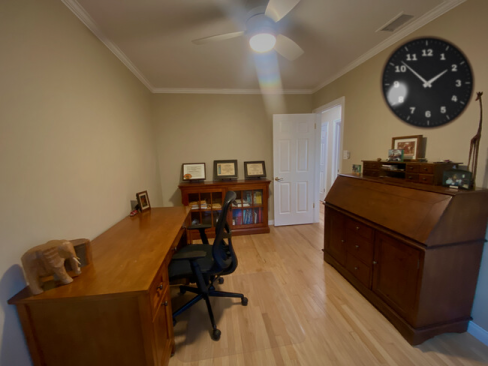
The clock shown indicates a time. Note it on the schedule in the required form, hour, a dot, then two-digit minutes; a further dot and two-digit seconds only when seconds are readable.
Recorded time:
1.52
